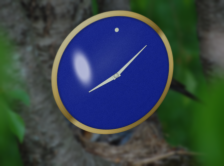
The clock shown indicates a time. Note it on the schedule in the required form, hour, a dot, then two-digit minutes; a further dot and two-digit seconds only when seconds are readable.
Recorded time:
8.08
